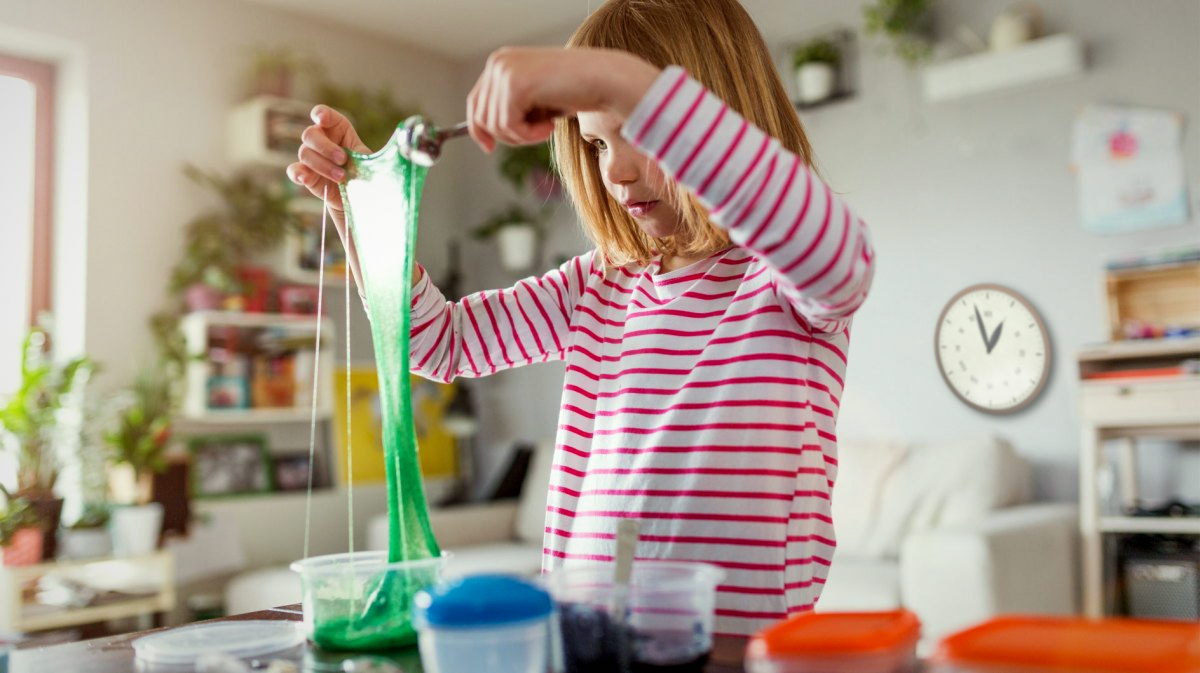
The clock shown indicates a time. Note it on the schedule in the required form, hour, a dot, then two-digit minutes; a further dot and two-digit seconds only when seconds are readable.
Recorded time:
12.57
